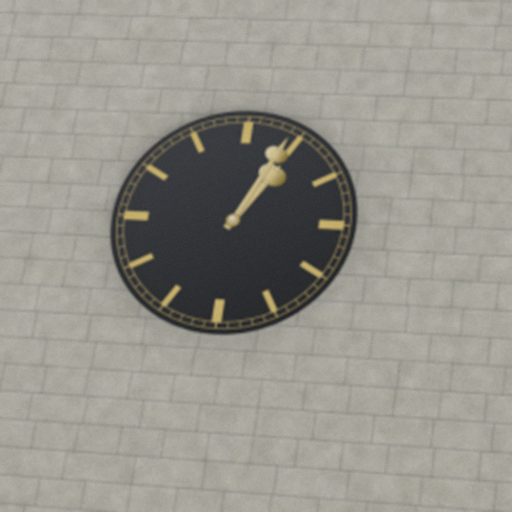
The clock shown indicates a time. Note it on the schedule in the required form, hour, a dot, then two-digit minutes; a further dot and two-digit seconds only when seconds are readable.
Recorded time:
1.04
